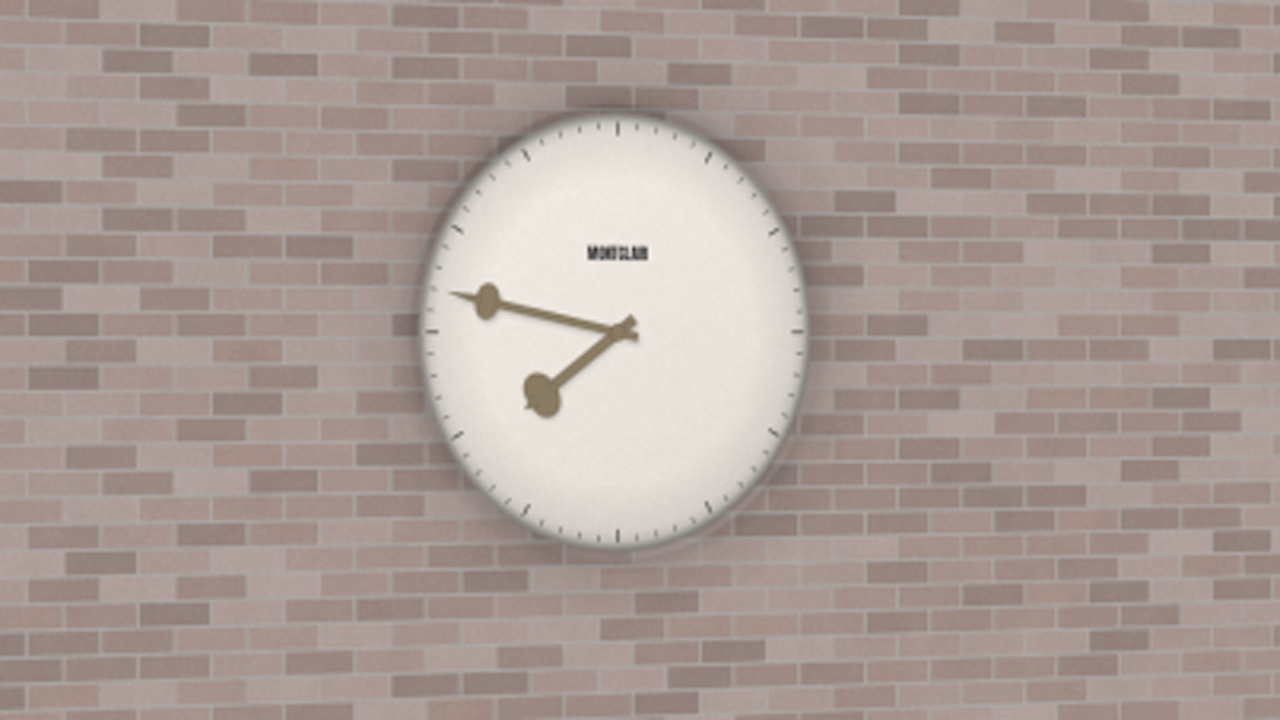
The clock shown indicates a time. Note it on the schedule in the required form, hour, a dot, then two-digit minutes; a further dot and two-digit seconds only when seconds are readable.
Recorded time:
7.47
